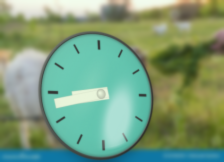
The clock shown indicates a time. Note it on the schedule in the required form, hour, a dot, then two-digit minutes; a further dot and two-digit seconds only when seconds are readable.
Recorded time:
8.43
